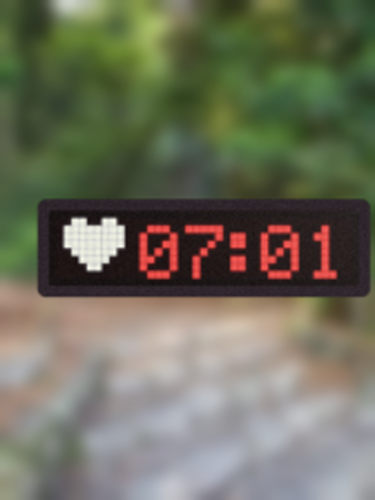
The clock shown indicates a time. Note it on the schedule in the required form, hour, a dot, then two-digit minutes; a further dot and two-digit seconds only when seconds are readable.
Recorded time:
7.01
